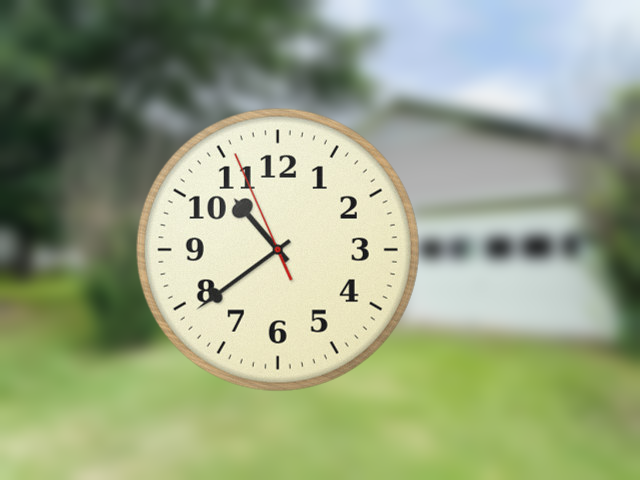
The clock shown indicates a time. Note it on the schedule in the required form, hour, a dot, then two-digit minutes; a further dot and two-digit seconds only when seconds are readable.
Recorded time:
10.38.56
